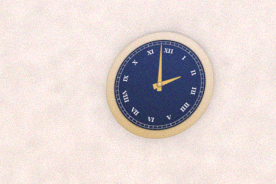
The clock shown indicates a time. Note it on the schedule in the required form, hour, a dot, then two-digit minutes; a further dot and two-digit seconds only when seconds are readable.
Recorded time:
1.58
